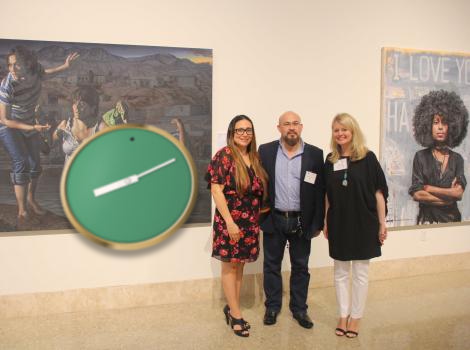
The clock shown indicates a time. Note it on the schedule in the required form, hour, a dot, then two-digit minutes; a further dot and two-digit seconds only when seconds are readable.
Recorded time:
8.10
